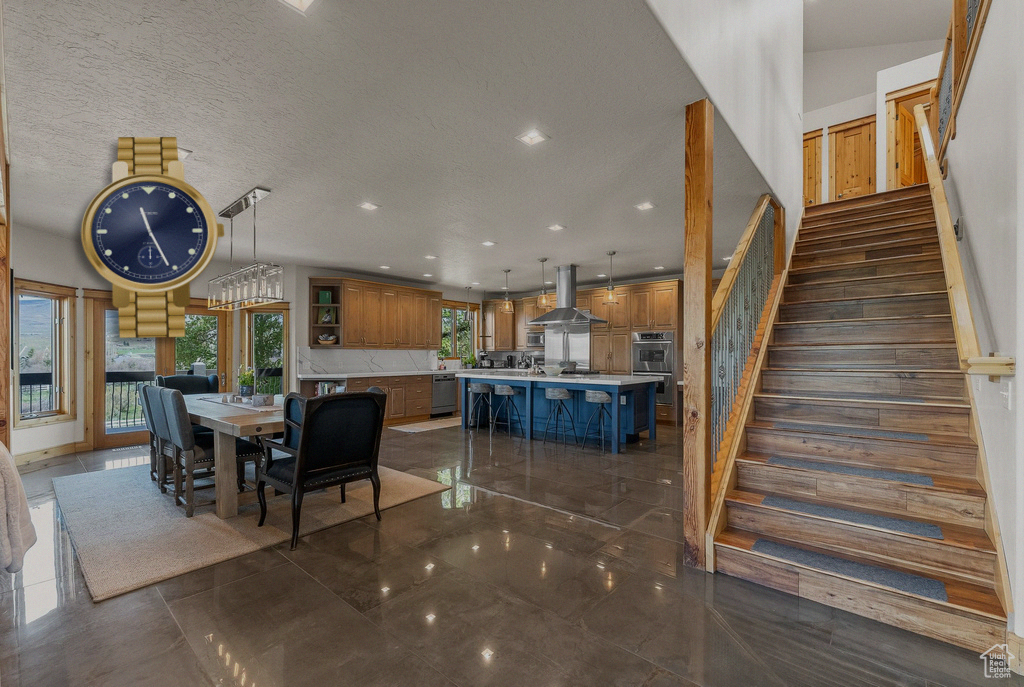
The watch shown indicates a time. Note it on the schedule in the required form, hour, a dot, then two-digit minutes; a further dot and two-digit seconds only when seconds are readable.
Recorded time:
11.26
